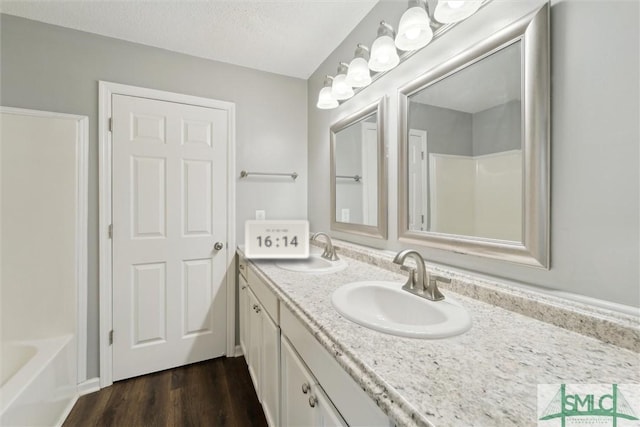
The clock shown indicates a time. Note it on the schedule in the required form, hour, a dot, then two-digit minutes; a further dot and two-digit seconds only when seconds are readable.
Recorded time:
16.14
